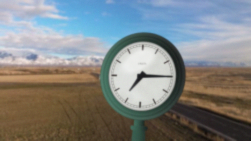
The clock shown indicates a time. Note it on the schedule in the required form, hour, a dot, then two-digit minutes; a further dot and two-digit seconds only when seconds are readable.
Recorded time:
7.15
